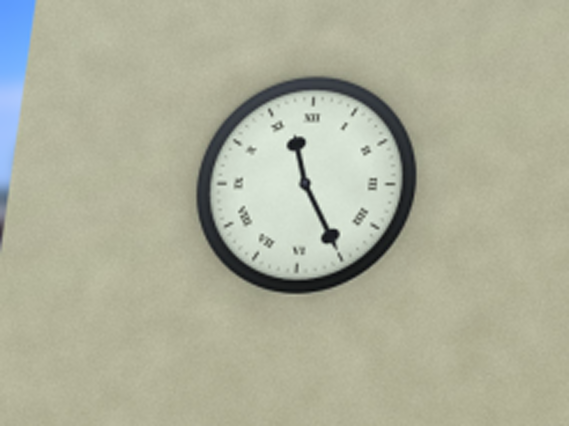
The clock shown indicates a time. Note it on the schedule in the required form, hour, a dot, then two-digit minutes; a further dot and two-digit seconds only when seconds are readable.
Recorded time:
11.25
